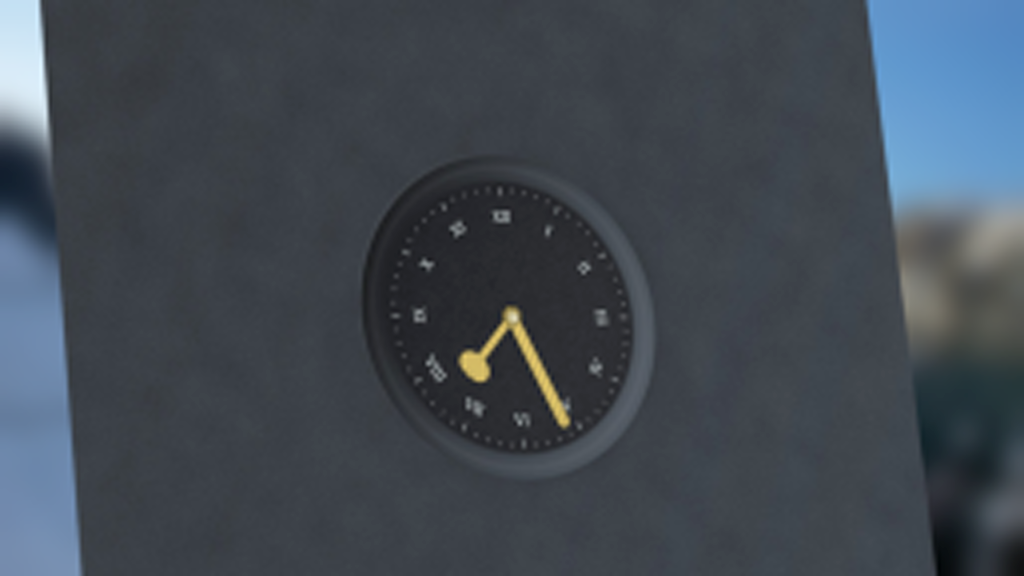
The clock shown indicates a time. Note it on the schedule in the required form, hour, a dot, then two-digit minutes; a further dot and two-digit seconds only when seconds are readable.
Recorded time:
7.26
